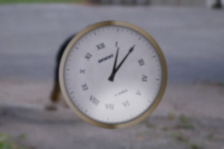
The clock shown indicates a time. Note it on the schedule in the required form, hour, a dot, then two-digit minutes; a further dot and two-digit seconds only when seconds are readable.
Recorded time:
1.10
